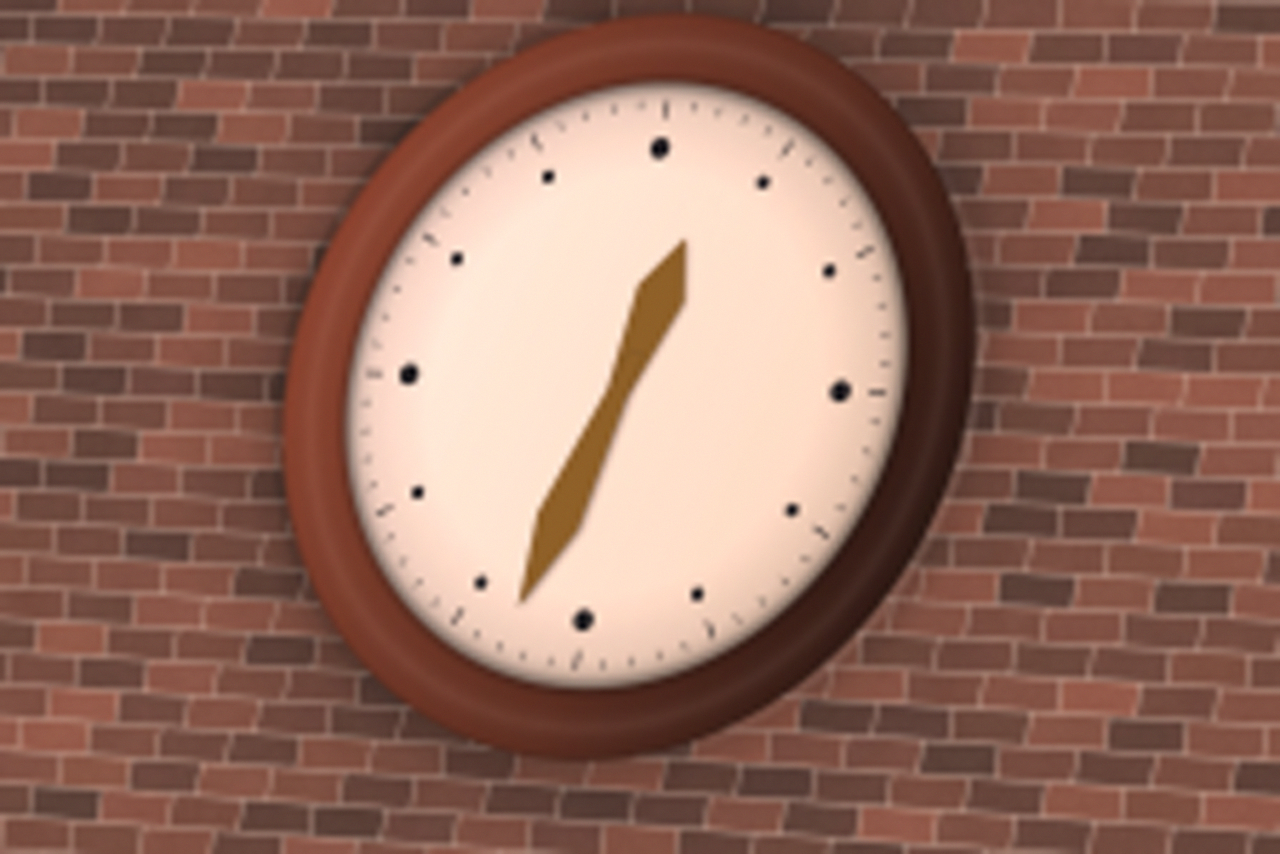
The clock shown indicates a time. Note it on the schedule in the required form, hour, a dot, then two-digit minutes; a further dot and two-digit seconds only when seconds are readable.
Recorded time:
12.33
